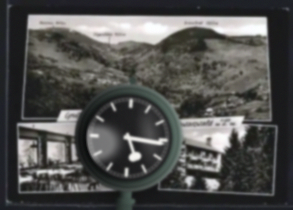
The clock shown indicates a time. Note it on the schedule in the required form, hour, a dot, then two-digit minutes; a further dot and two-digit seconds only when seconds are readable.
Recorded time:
5.16
